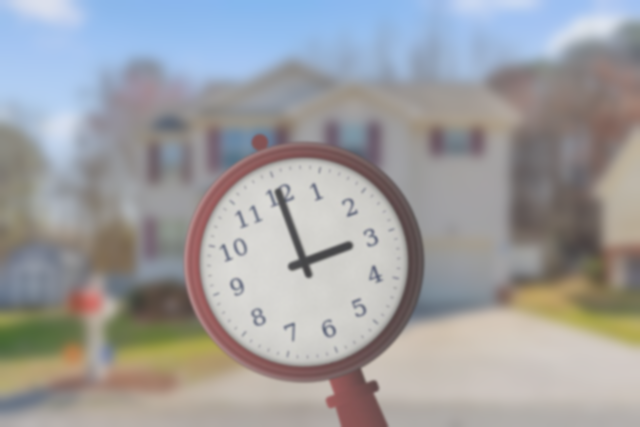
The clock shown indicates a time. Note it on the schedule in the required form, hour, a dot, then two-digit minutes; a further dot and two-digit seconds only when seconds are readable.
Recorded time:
3.00
